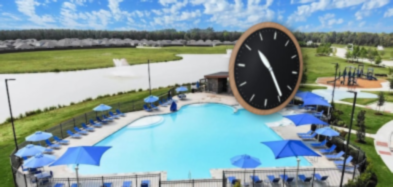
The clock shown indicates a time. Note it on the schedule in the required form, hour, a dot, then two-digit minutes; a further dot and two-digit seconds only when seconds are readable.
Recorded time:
10.24
